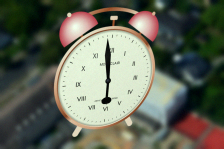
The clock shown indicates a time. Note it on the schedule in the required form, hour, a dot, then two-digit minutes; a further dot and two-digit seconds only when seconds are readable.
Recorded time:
5.59
